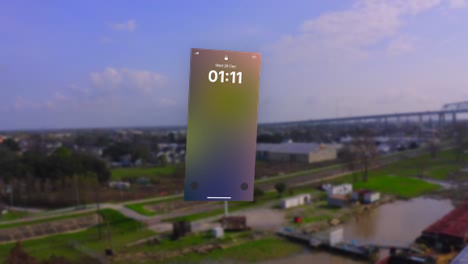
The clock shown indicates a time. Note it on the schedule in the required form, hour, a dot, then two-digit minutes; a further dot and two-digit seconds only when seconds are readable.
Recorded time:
1.11
